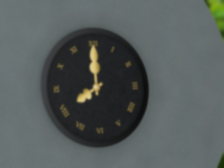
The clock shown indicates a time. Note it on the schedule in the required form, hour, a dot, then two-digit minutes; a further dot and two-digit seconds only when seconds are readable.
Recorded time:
8.00
